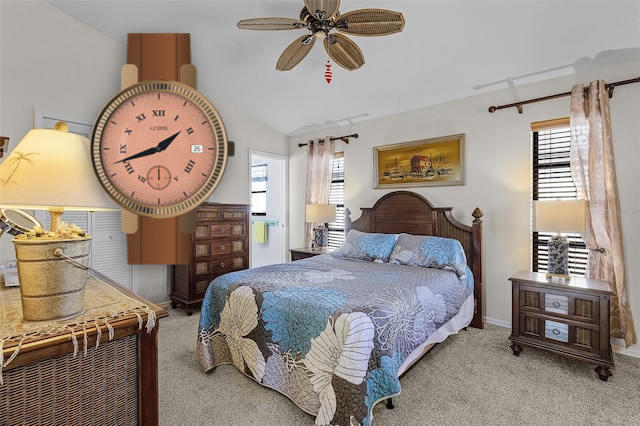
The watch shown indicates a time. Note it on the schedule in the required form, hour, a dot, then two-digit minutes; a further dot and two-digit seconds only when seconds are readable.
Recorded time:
1.42
